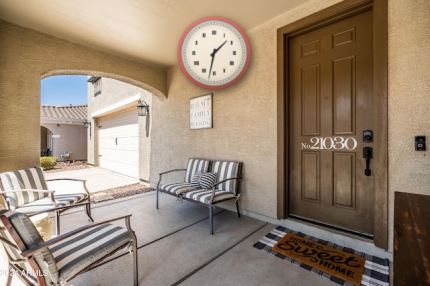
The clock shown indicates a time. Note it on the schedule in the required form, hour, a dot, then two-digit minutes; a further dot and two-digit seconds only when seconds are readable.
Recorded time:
1.32
